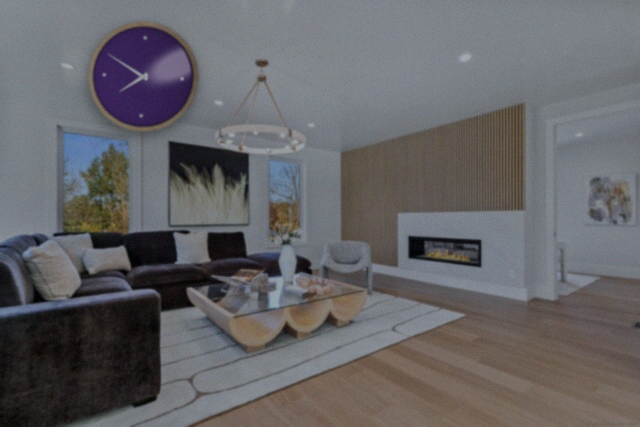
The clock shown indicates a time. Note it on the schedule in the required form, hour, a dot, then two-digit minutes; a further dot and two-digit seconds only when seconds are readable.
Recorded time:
7.50
